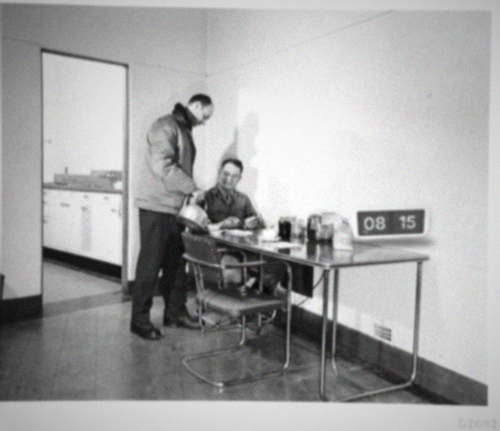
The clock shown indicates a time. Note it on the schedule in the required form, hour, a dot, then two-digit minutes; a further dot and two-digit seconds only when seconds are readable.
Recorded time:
8.15
